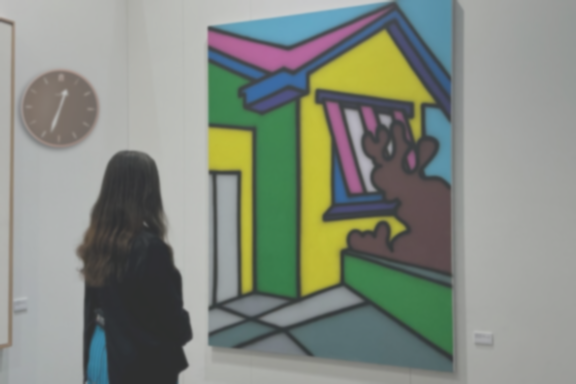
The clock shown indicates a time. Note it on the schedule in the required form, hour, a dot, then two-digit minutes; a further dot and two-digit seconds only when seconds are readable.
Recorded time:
12.33
